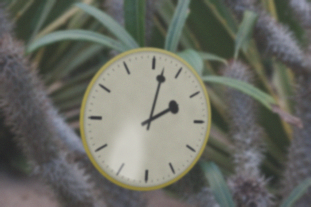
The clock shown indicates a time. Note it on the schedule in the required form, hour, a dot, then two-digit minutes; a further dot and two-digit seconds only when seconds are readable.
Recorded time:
2.02
